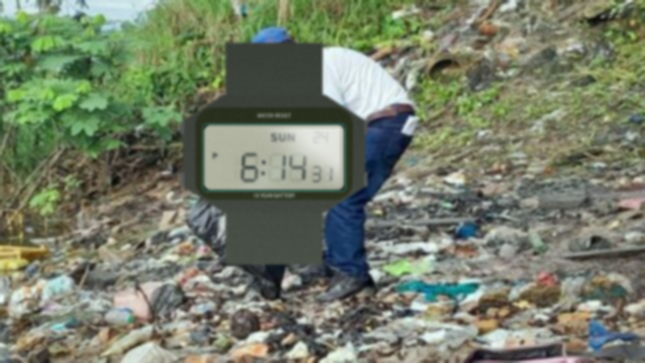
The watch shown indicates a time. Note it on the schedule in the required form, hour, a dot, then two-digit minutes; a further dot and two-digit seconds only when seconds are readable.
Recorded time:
6.14.31
